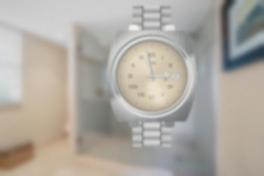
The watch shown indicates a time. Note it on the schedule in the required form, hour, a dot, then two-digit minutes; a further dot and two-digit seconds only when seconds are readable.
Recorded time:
2.58
